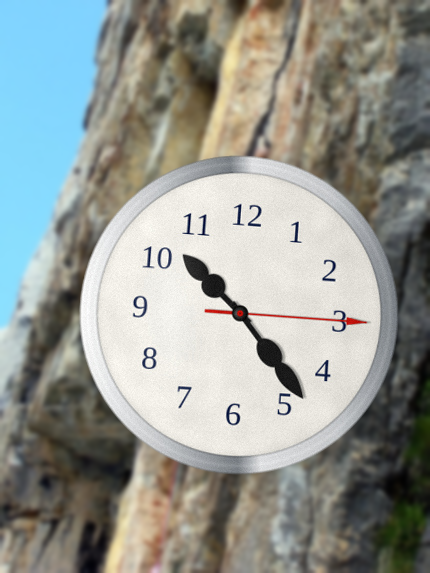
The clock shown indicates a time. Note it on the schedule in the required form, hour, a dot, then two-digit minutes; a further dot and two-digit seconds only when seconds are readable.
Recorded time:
10.23.15
